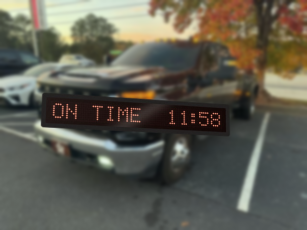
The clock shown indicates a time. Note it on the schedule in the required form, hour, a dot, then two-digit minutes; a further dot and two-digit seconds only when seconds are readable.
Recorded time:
11.58
